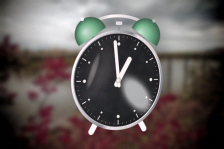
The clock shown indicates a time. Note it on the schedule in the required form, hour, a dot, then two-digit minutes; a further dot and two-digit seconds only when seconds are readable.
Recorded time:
12.59
